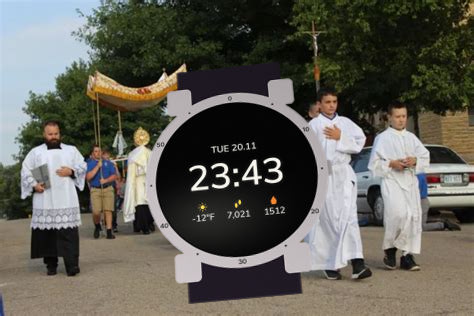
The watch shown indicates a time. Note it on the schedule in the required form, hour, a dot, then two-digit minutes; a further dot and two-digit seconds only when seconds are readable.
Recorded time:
23.43
